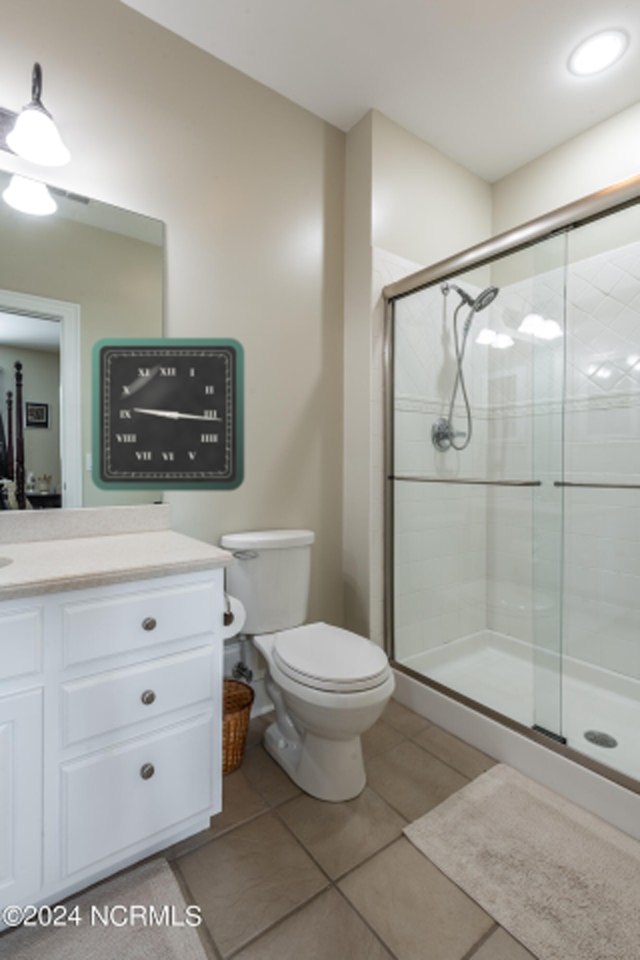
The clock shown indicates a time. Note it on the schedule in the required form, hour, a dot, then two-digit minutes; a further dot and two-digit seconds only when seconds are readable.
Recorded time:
9.16
